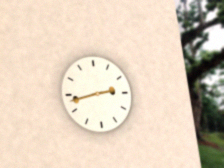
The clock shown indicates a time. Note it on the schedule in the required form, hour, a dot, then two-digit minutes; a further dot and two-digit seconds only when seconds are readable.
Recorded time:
2.43
